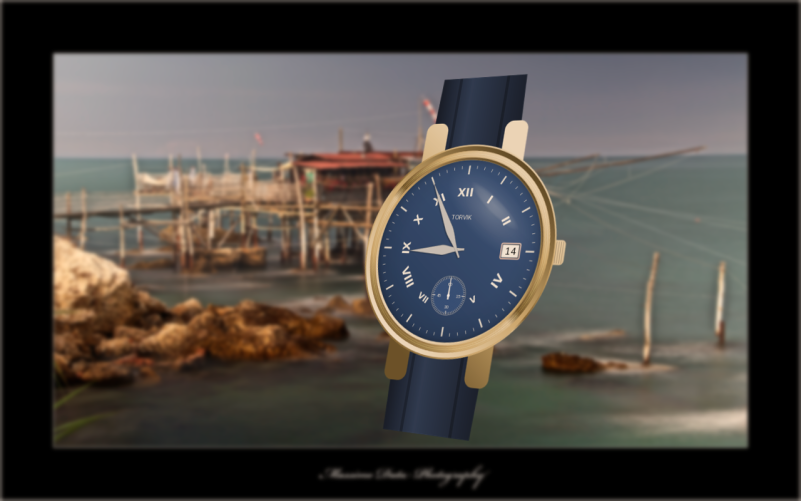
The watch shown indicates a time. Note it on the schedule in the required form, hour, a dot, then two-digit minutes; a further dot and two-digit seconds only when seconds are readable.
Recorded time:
8.55
